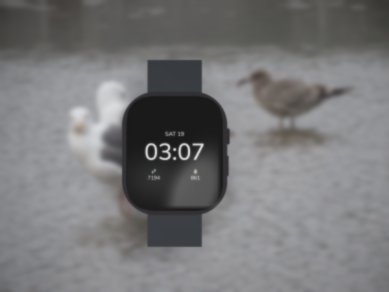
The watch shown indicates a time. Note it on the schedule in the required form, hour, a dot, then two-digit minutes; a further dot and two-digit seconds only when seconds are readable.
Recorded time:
3.07
